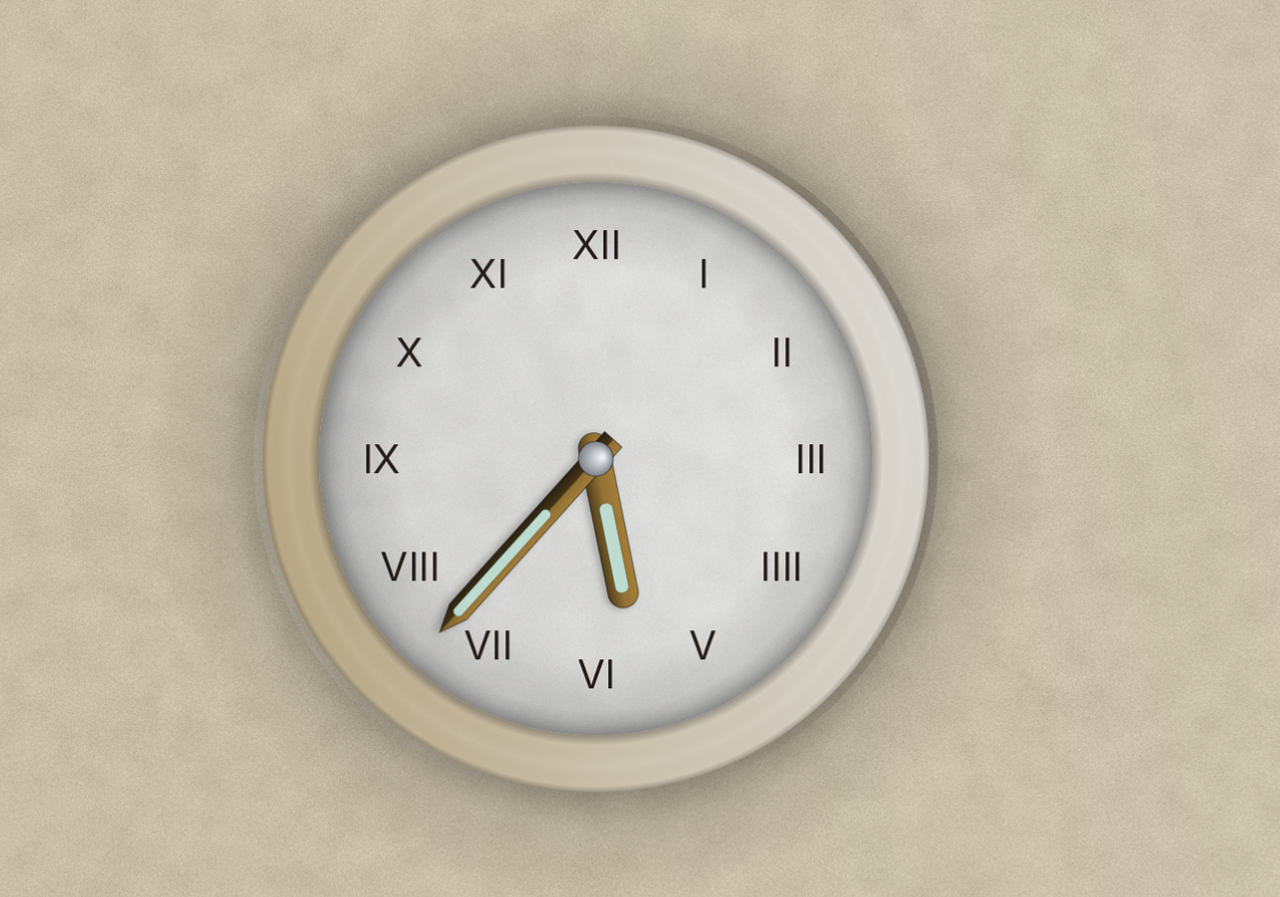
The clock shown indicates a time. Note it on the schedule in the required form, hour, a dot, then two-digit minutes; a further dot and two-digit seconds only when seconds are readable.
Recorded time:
5.37
